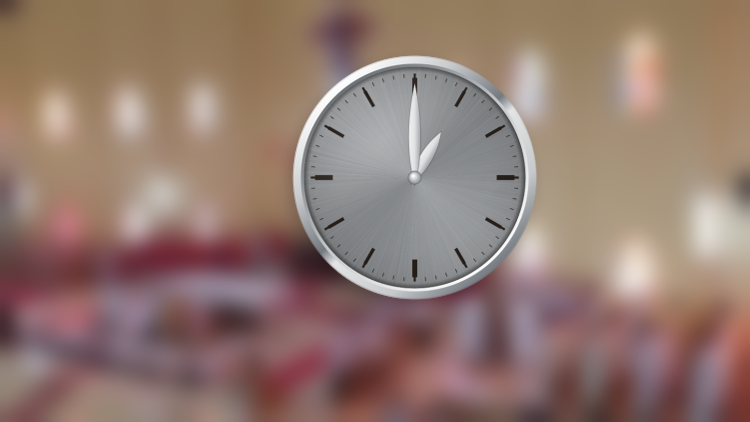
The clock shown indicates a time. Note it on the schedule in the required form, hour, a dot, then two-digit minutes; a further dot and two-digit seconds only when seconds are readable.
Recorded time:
1.00
